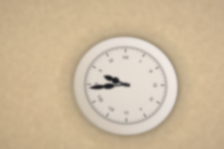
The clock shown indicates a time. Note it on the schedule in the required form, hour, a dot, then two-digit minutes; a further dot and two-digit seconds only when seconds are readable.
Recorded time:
9.44
